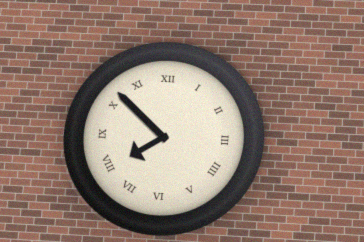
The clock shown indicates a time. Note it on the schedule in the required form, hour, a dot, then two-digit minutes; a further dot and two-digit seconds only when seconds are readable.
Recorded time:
7.52
